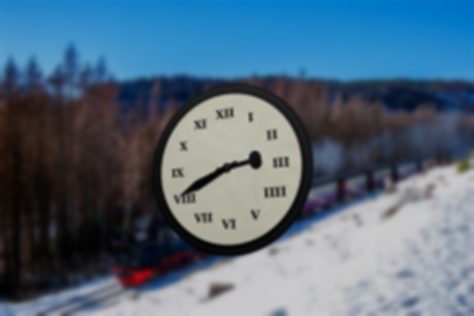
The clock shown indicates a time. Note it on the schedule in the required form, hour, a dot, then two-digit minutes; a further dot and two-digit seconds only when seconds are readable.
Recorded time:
2.41
